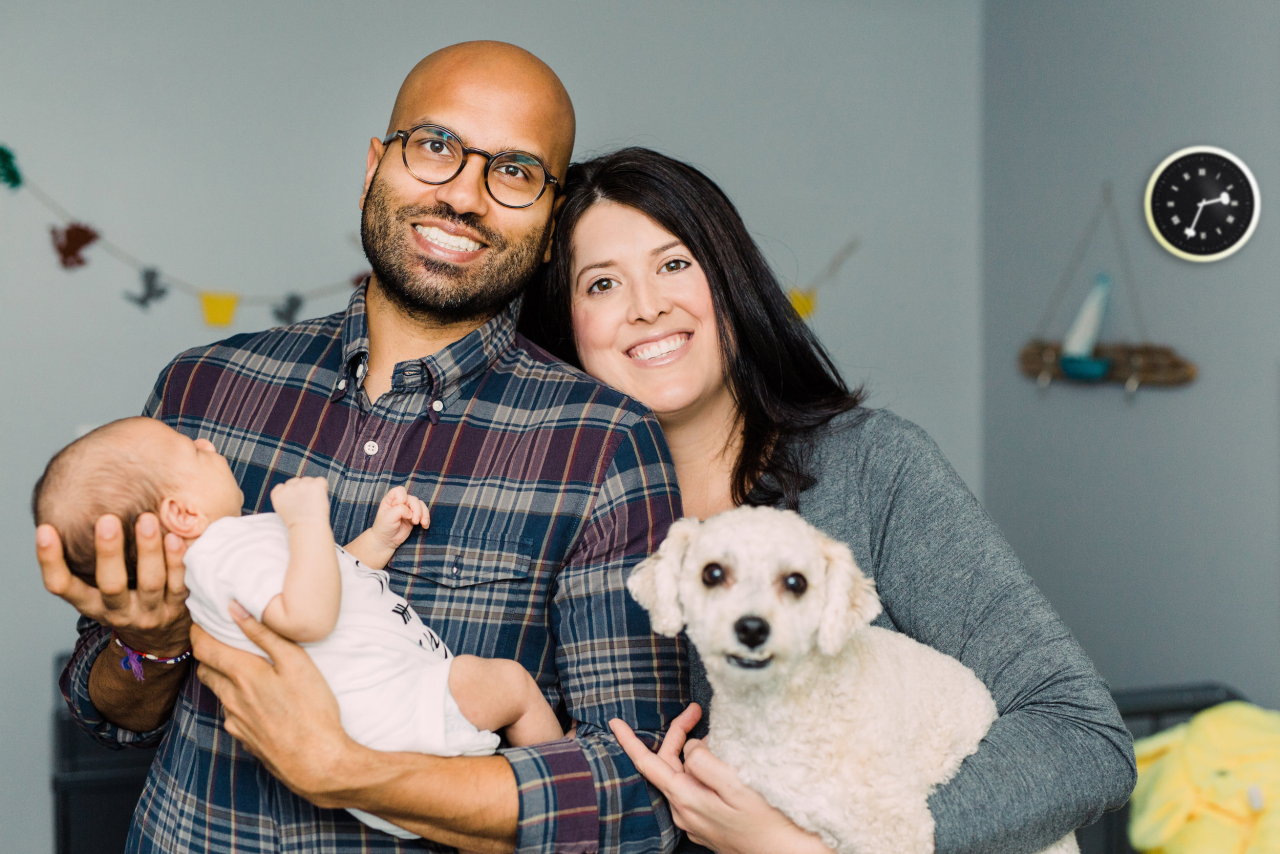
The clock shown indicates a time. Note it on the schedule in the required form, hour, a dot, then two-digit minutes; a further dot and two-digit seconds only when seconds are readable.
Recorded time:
2.34
